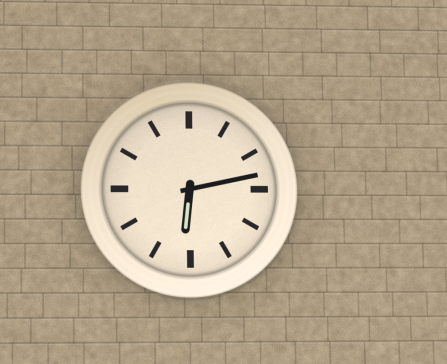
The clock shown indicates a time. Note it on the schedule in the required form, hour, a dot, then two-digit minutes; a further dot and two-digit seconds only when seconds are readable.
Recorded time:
6.13
